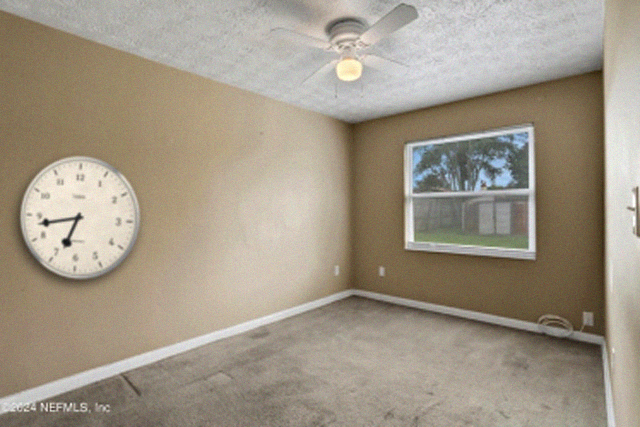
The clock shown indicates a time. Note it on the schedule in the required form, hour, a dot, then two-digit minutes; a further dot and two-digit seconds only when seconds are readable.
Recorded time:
6.43
